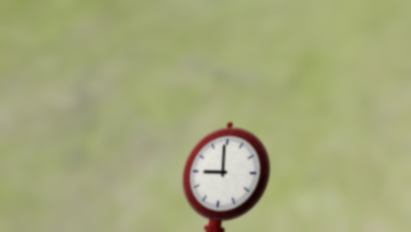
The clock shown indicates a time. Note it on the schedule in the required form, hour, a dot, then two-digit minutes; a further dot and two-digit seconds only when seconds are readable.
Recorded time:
8.59
